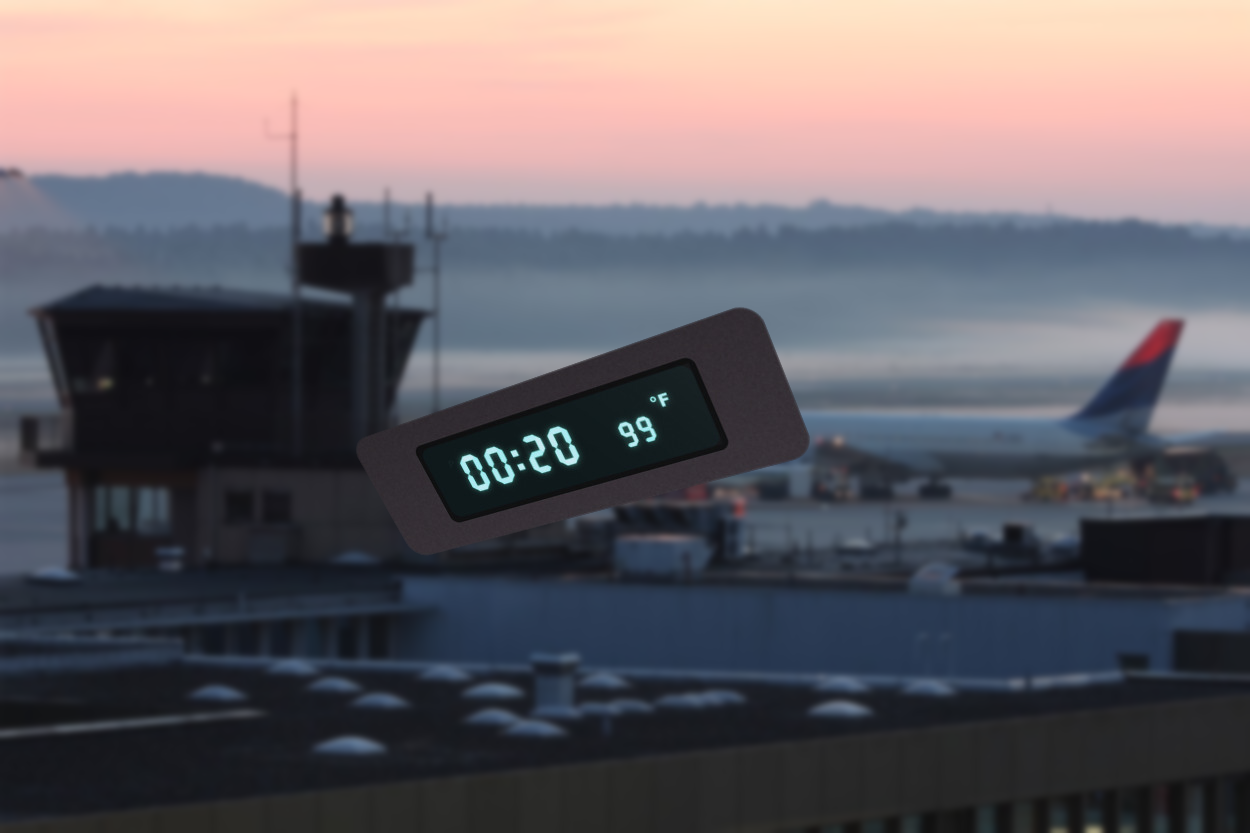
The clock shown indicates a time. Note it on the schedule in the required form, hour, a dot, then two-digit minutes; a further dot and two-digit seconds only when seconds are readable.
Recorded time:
0.20
